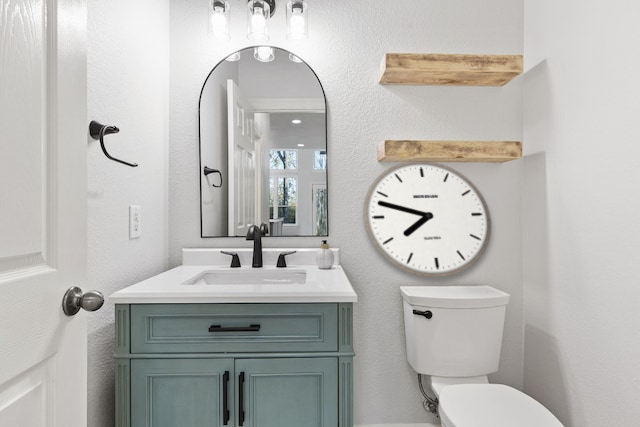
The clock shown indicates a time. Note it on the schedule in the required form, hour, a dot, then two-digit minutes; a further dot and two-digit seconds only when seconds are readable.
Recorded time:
7.48
